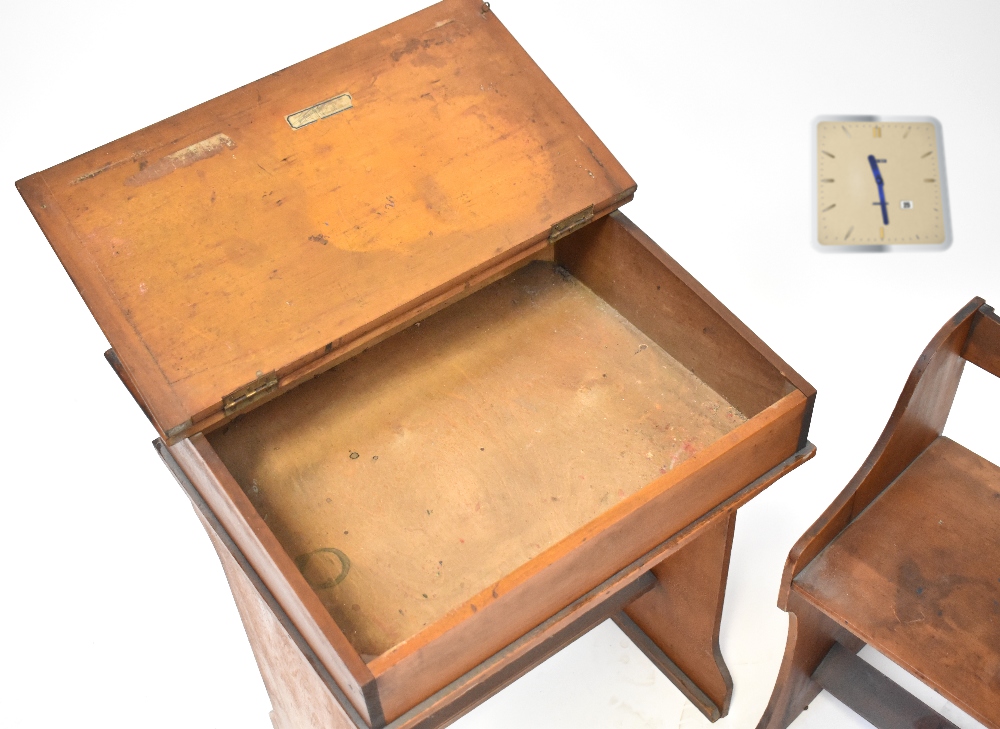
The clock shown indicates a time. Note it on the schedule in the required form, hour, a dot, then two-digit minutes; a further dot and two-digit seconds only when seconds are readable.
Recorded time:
11.29
